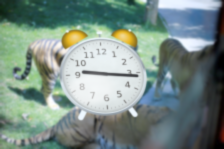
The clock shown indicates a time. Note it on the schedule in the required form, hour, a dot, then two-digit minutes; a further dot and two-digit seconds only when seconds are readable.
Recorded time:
9.16
